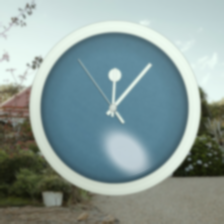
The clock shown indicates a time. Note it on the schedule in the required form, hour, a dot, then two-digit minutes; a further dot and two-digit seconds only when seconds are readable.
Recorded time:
12.06.54
